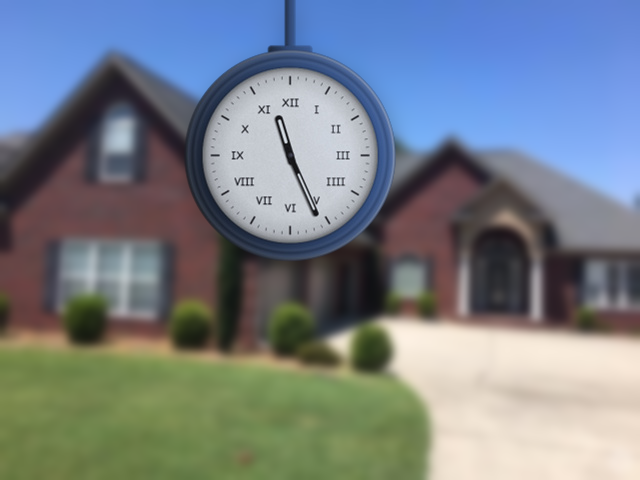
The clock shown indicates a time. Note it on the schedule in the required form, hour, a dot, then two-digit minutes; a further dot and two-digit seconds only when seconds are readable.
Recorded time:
11.26
